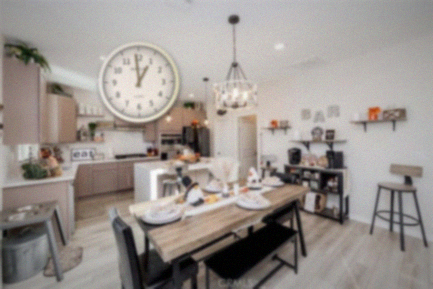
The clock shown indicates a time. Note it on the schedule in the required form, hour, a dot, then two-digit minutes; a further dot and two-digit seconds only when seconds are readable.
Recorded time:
12.59
